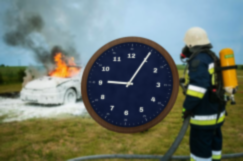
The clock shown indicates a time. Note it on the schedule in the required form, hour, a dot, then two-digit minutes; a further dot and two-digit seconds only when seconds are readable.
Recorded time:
9.05
